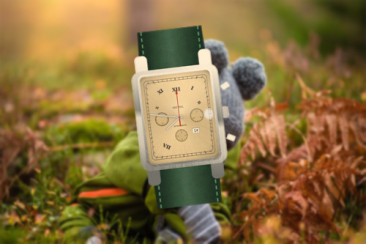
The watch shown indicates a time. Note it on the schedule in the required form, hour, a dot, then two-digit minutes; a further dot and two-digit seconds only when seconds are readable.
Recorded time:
7.47
